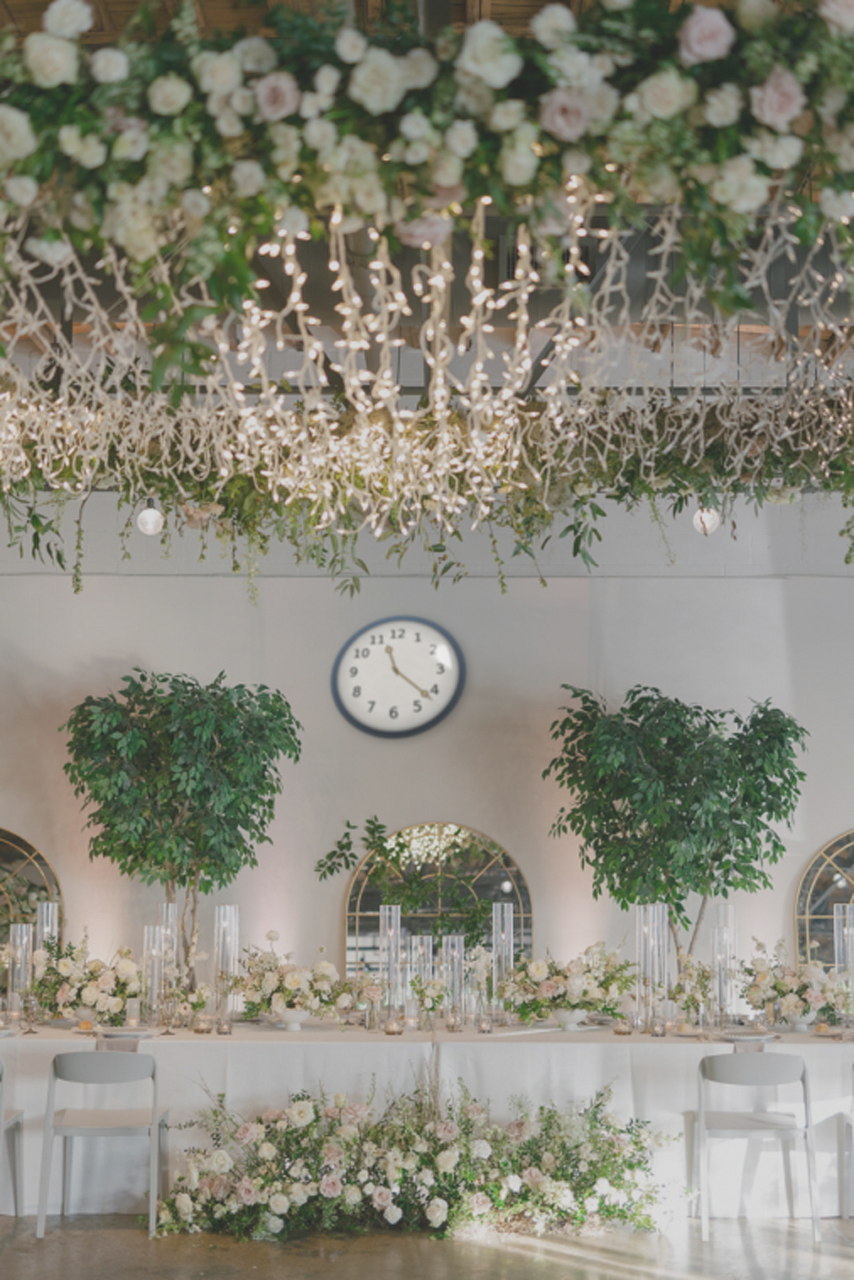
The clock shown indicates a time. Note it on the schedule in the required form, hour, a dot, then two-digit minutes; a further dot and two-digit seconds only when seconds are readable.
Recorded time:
11.22
